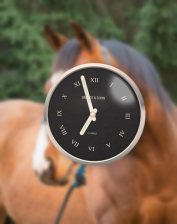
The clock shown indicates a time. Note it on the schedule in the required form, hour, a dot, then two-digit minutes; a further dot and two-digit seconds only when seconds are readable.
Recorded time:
6.57
